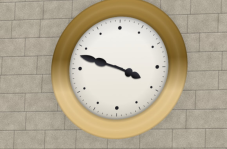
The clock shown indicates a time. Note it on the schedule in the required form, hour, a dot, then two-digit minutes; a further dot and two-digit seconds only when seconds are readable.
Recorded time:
3.48
